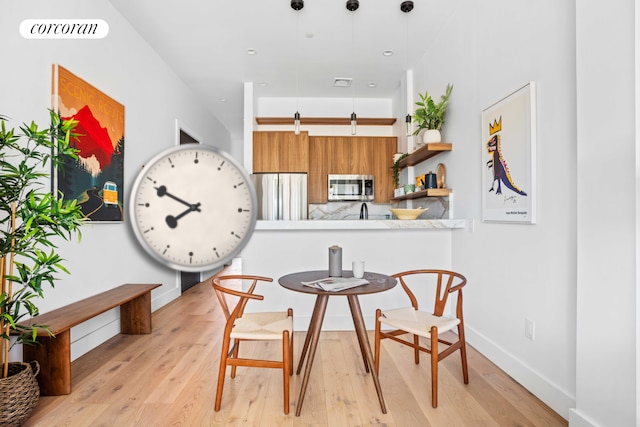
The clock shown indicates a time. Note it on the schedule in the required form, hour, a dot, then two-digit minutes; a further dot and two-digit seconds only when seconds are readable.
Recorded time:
7.49
